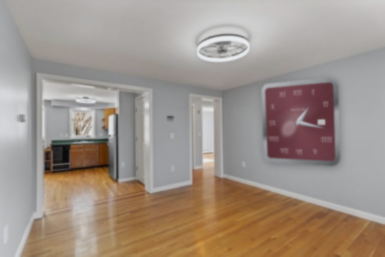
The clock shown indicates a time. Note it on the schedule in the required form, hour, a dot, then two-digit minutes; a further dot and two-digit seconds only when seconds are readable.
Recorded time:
1.17
